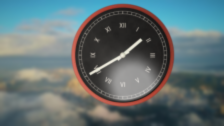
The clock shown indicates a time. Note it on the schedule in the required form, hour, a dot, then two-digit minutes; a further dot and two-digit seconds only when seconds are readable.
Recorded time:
1.40
